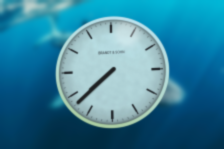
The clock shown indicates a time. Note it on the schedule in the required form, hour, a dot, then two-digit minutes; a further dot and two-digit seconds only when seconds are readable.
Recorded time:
7.38
